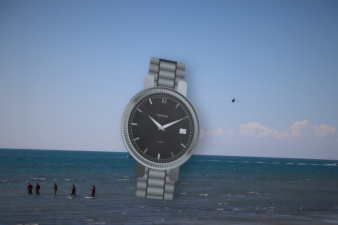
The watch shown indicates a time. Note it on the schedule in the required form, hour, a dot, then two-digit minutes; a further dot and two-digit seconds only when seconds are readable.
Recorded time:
10.10
